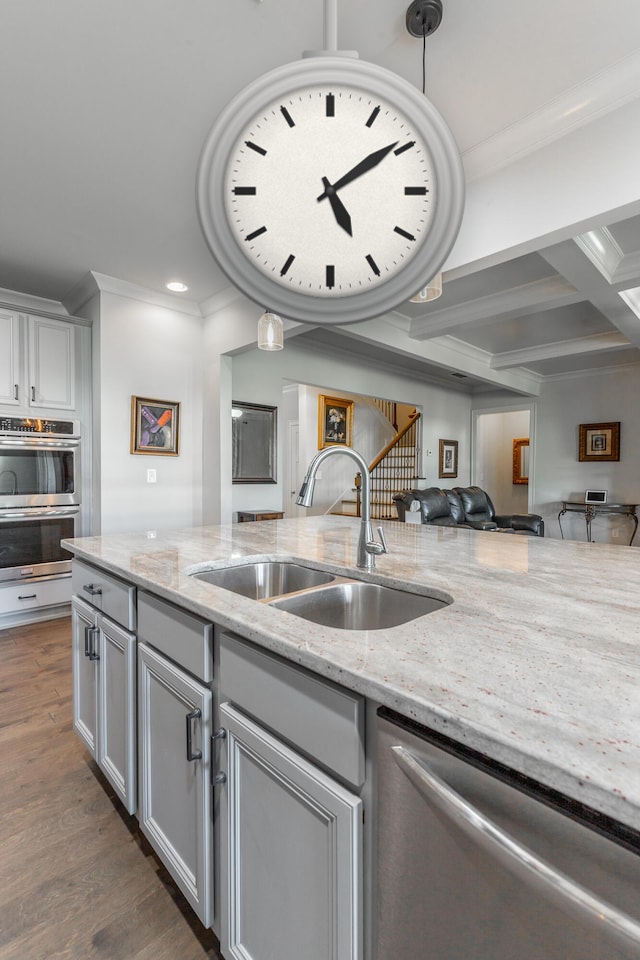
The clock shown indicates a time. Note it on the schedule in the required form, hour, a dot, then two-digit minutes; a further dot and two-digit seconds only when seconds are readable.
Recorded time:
5.09
